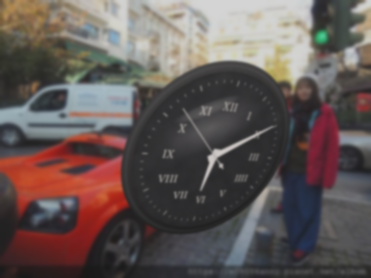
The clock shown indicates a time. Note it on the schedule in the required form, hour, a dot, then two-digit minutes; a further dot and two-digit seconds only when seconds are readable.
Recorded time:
6.09.52
